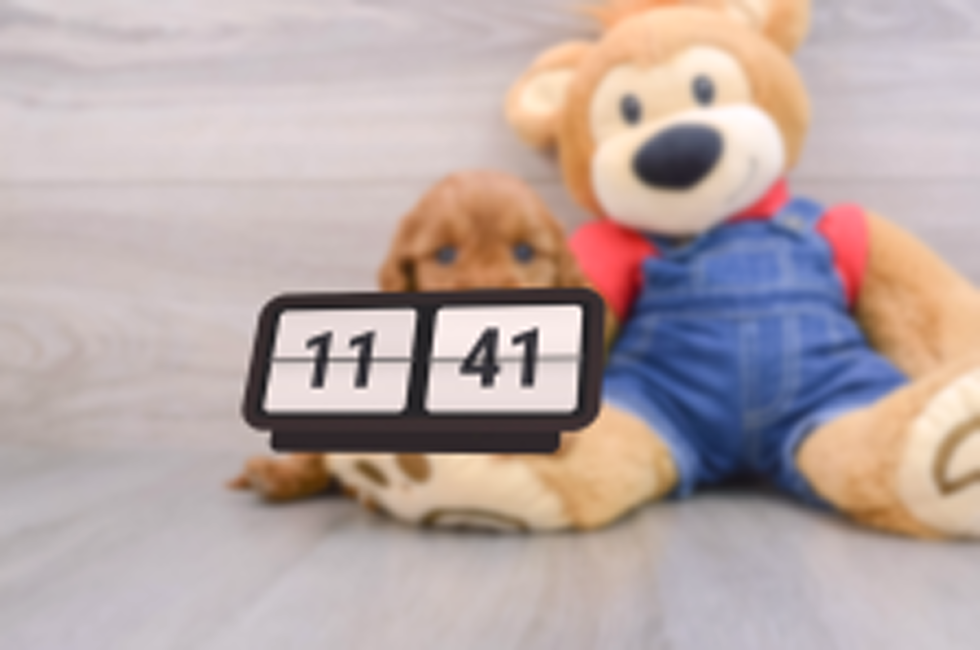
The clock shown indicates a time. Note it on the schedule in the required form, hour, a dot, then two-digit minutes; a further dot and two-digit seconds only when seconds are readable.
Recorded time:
11.41
